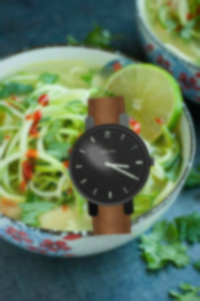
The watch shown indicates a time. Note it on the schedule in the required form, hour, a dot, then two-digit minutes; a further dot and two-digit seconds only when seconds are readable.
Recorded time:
3.20
